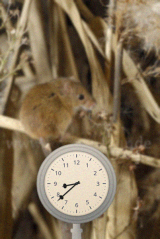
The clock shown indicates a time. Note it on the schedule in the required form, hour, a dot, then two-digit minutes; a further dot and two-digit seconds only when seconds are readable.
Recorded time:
8.38
